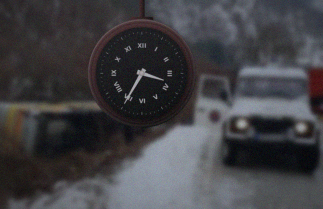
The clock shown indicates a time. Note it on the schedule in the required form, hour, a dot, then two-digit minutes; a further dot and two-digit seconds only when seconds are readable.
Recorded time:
3.35
